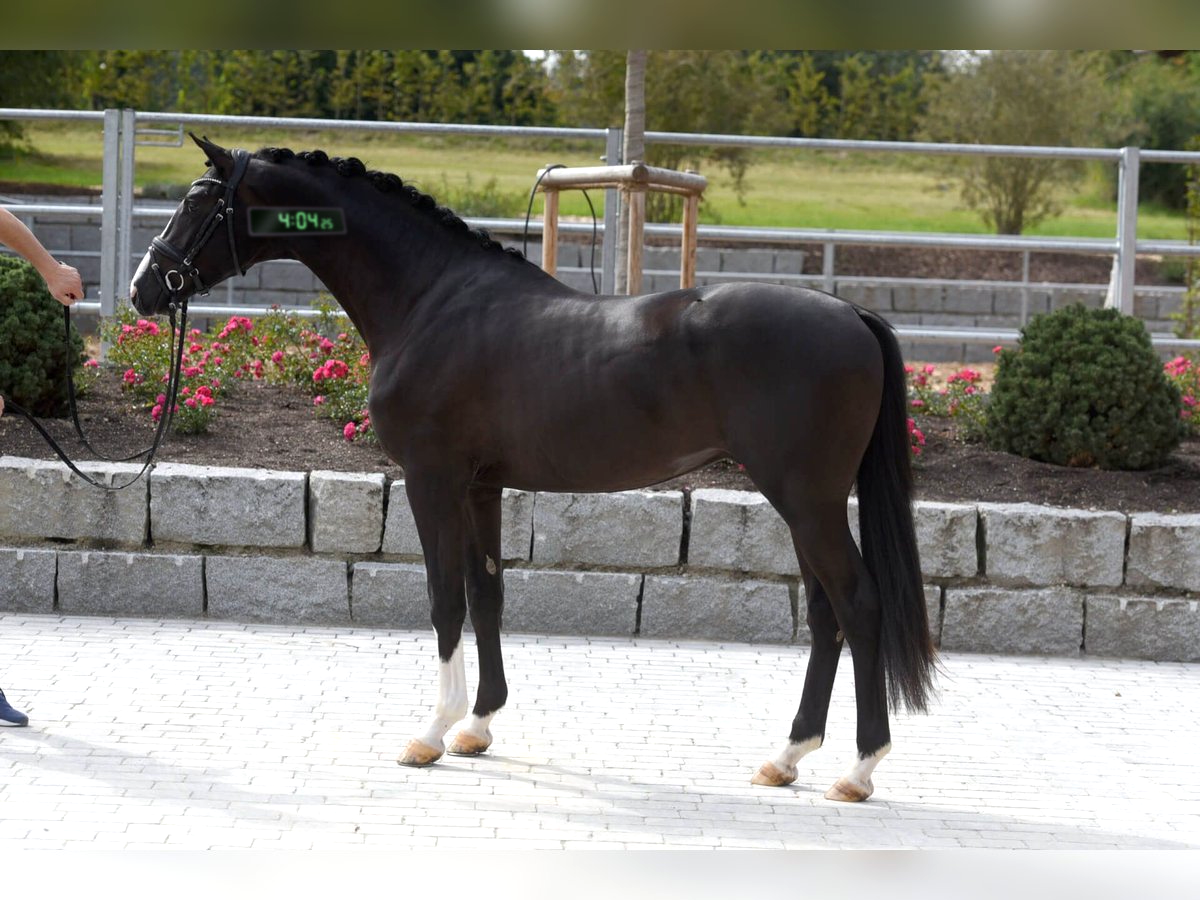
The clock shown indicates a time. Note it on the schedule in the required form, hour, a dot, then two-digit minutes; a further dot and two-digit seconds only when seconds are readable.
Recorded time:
4.04
